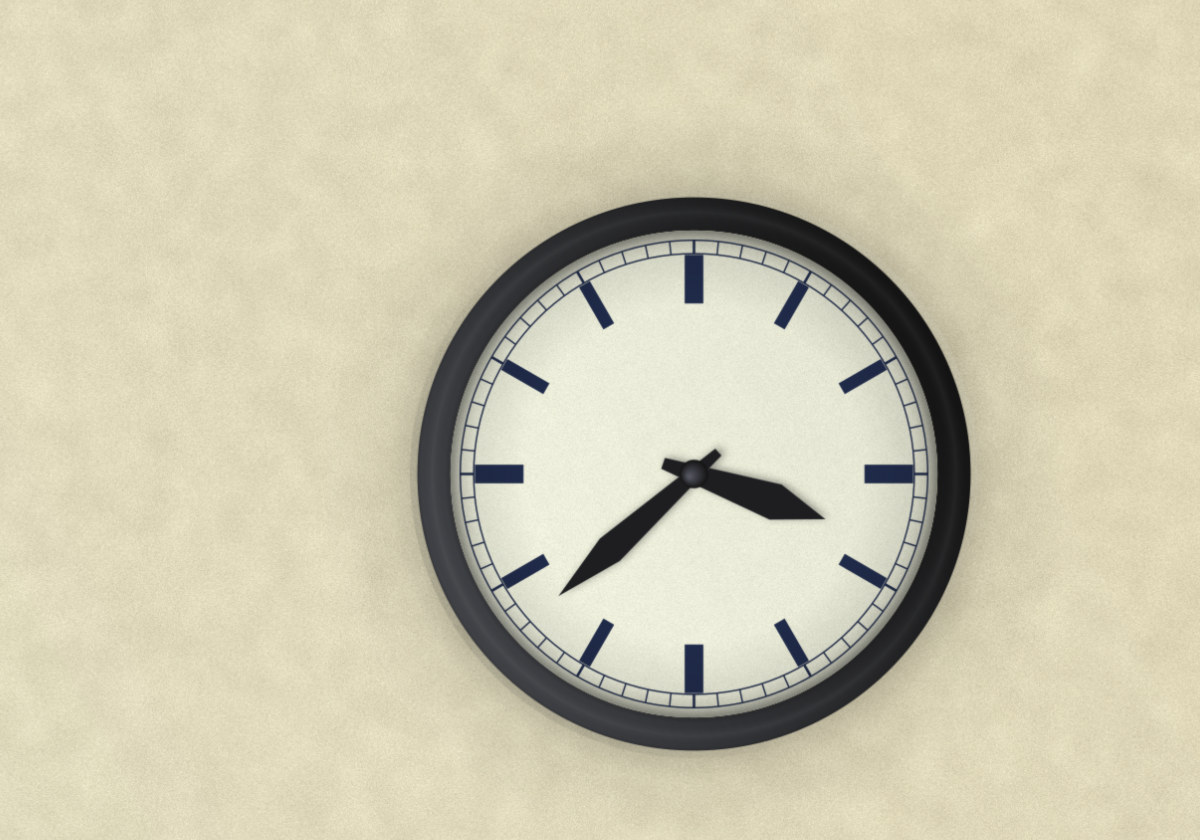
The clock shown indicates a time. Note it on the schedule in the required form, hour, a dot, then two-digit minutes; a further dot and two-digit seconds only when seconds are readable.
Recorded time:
3.38
